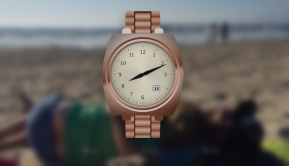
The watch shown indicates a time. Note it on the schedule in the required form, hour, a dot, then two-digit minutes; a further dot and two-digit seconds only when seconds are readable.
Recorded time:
8.11
